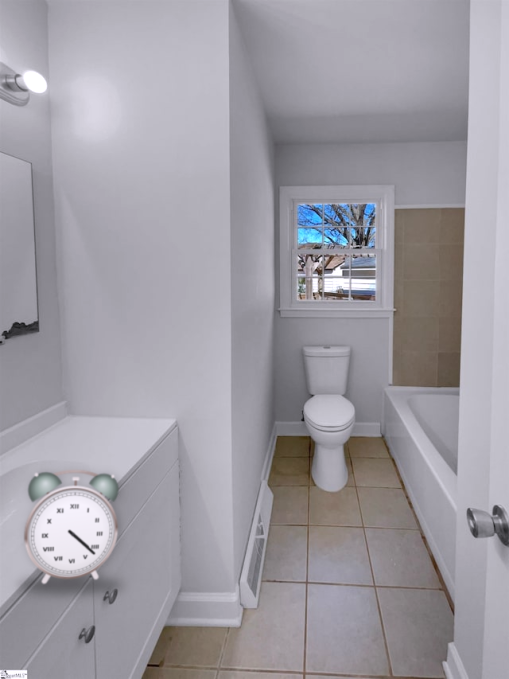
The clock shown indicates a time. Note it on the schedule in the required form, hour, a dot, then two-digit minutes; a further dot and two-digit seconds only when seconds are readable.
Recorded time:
4.22
